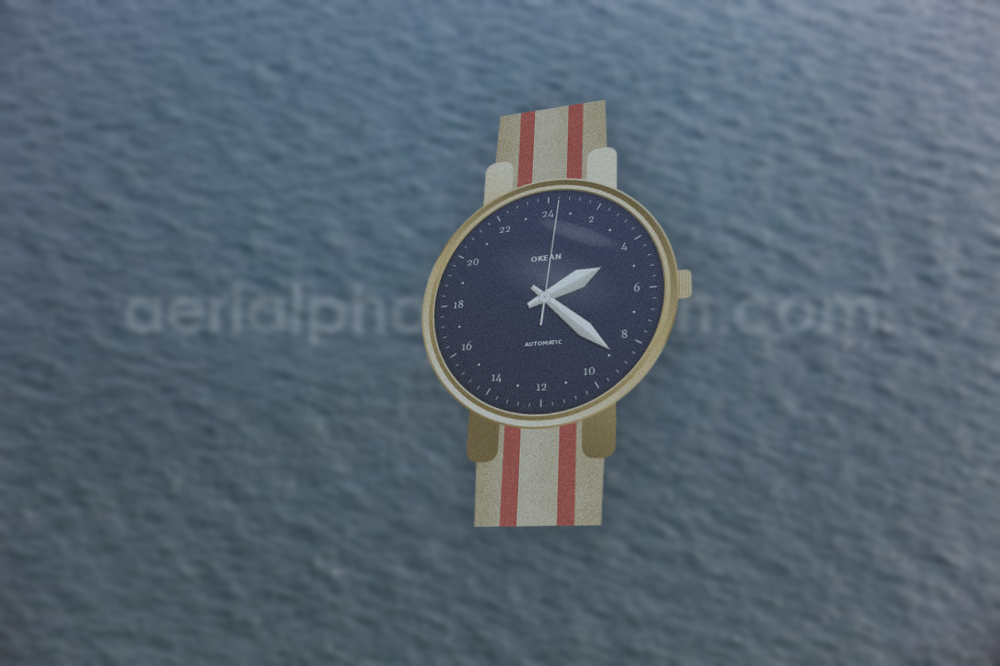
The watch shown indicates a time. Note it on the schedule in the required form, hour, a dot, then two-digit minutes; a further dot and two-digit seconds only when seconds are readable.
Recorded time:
4.22.01
